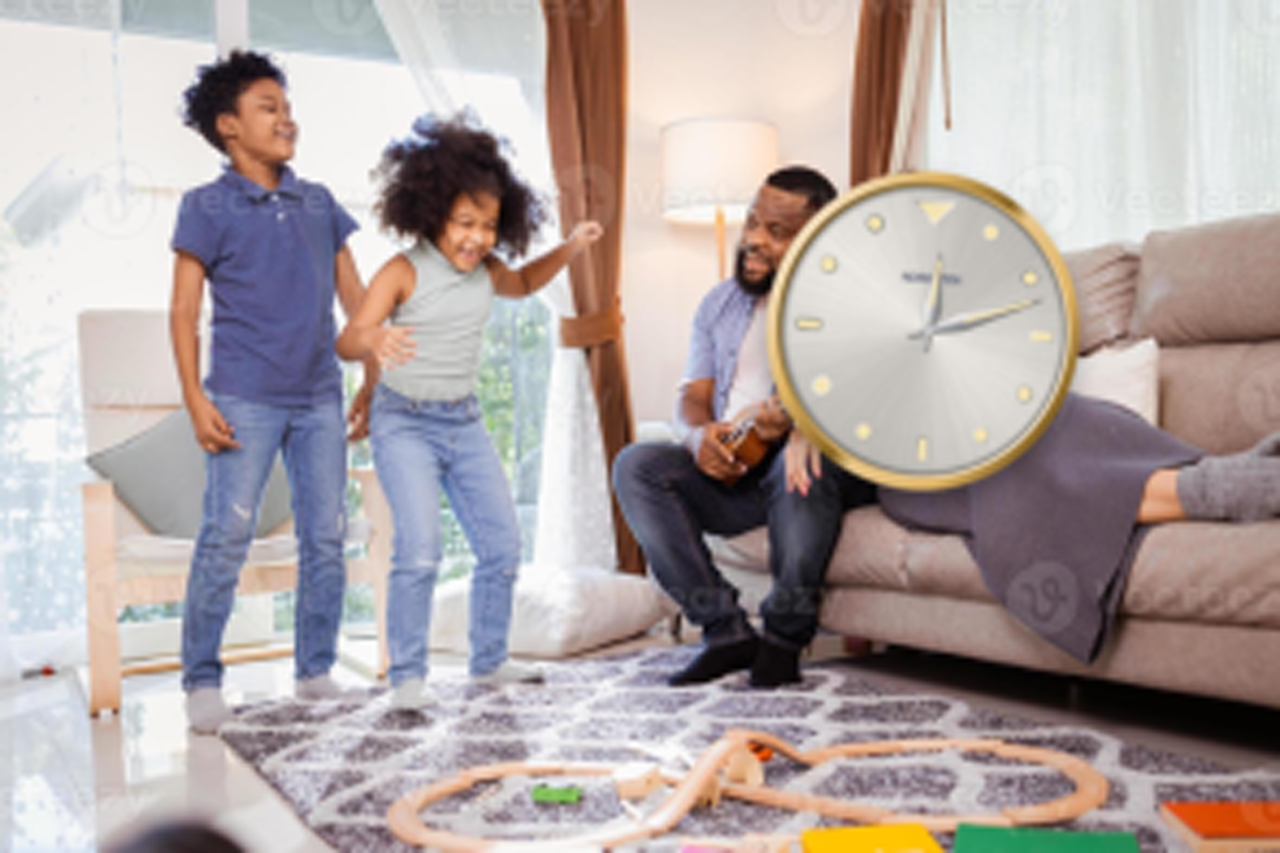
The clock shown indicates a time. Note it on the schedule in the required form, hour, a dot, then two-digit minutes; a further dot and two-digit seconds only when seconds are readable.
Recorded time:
12.12
